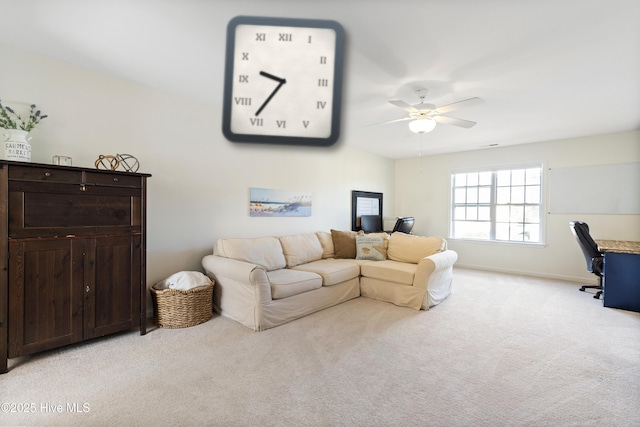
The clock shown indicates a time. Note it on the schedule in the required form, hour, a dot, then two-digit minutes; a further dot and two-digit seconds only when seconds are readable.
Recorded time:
9.36
